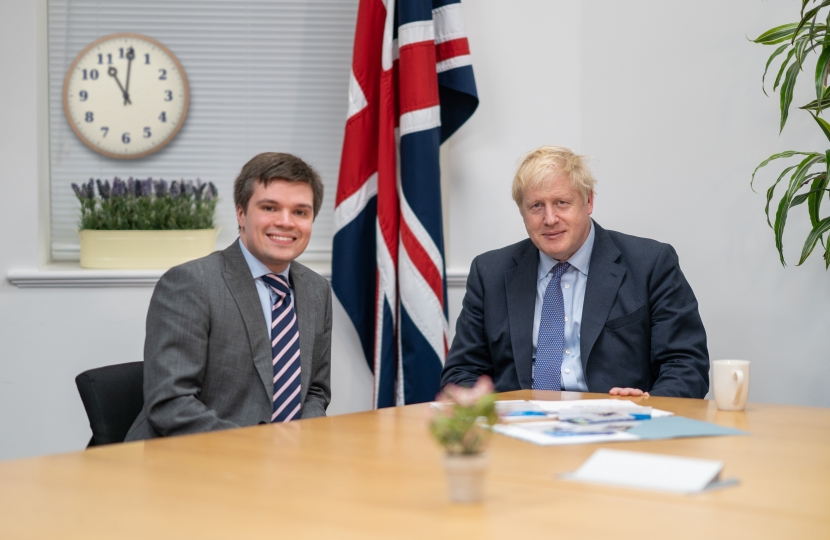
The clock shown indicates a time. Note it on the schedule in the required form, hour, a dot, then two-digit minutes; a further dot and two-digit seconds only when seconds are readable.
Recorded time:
11.01
